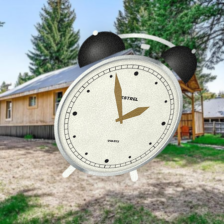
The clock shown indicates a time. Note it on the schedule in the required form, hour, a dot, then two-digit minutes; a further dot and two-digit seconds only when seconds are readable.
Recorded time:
1.56
